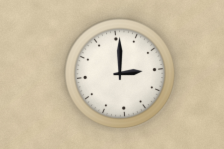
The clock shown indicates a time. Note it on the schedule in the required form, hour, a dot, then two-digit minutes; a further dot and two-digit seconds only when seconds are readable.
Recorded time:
3.01
